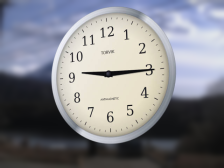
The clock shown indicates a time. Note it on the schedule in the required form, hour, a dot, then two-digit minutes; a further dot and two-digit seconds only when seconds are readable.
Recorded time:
9.15
